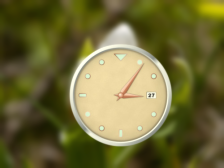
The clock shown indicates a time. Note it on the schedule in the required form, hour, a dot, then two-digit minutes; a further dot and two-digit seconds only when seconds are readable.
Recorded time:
3.06
